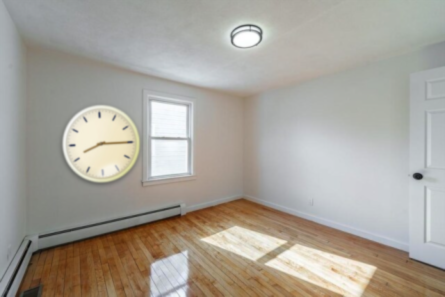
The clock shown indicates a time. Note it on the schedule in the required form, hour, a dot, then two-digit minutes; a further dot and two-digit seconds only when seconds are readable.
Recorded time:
8.15
